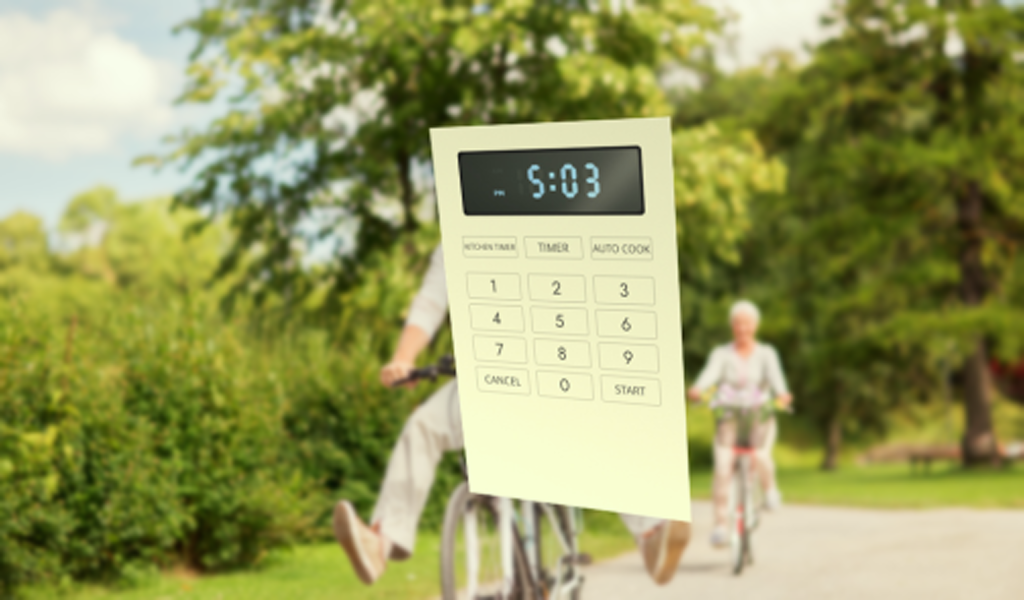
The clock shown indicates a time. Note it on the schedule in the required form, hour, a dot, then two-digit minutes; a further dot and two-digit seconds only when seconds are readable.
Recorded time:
5.03
